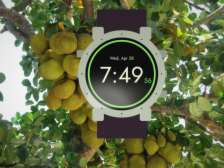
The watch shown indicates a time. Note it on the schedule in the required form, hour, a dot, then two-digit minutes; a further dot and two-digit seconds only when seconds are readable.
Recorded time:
7.49
